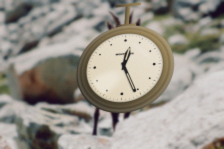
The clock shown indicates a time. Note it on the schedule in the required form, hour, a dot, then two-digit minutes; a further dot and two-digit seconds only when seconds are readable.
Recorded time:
12.26
